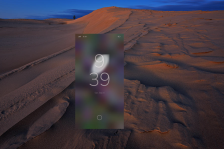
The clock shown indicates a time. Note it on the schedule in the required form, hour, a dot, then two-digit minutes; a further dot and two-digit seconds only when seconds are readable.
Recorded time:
9.39
